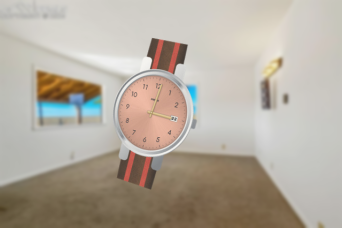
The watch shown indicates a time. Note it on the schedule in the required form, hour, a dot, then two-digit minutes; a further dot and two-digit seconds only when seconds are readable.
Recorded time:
3.01
